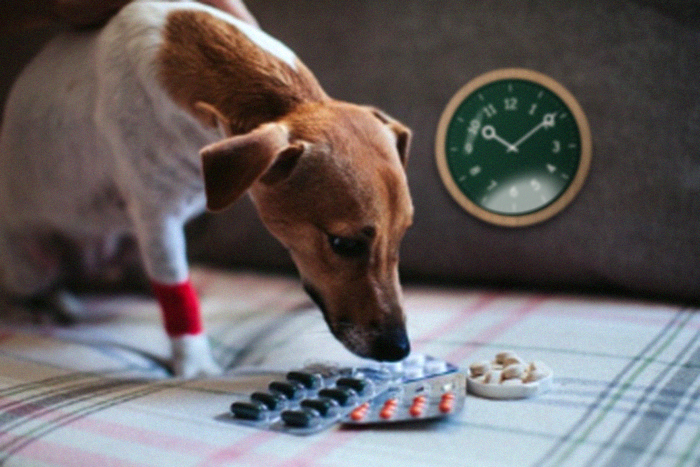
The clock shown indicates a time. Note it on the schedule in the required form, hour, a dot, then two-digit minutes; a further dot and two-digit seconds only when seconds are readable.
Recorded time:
10.09
